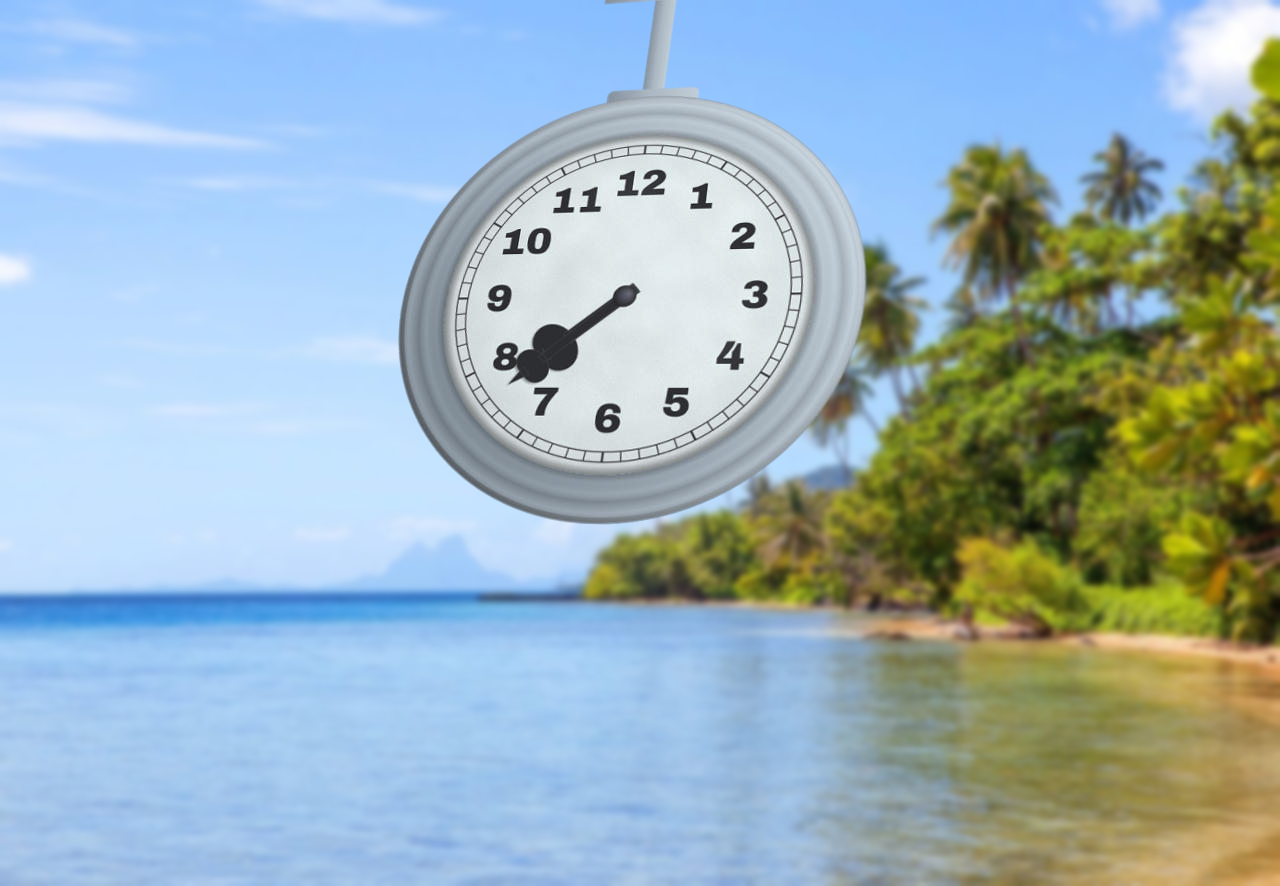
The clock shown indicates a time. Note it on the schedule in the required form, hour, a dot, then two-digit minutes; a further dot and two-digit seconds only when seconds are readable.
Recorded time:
7.38
